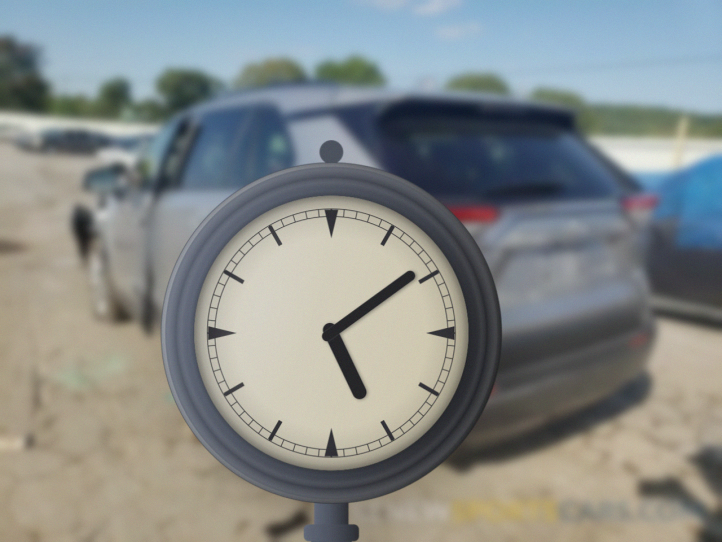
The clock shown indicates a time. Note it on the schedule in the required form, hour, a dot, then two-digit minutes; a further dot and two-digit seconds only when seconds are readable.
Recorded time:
5.09
